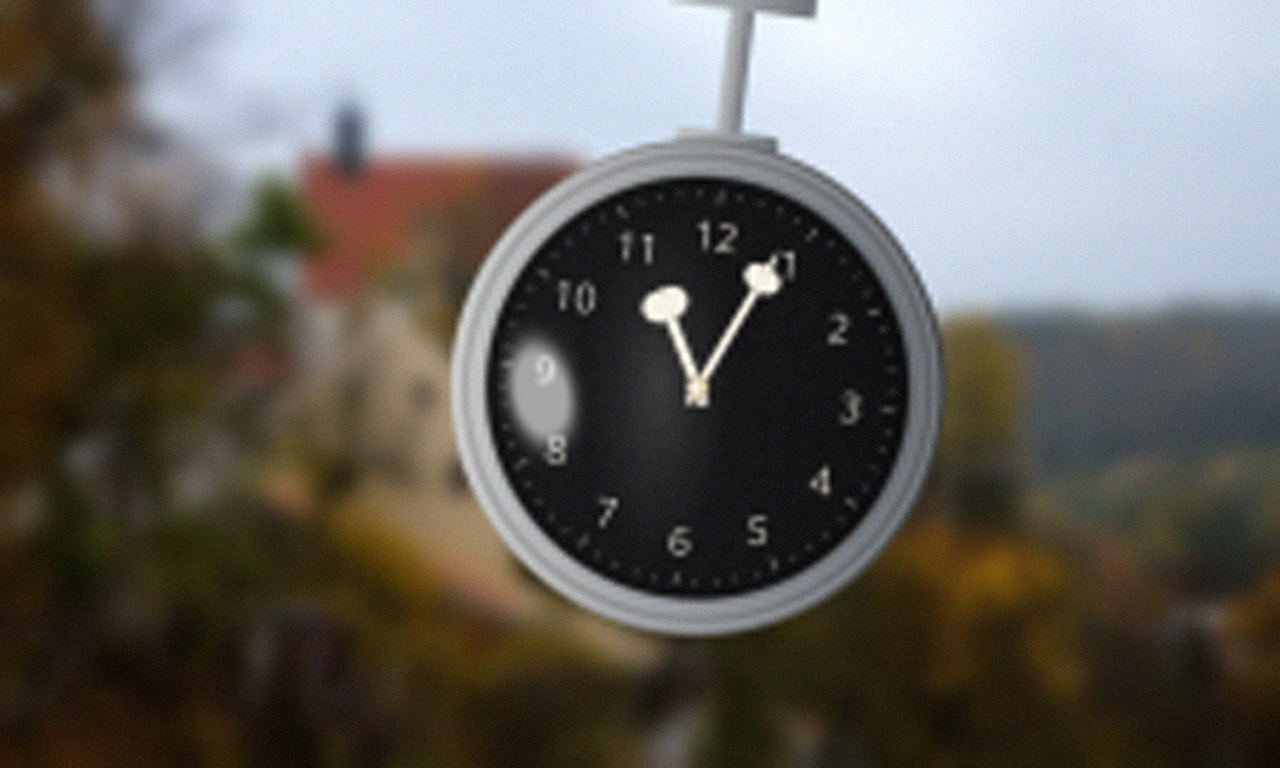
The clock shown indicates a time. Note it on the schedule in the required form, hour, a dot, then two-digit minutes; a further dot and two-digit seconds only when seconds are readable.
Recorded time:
11.04
